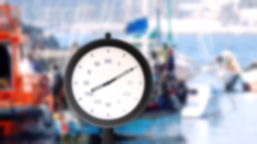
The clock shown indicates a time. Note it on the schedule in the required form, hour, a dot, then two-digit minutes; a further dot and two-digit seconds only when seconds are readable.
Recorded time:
8.10
